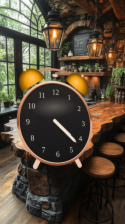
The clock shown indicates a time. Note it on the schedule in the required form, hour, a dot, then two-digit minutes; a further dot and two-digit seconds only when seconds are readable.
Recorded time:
4.22
